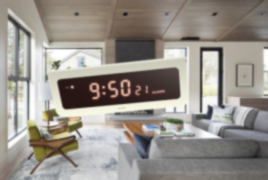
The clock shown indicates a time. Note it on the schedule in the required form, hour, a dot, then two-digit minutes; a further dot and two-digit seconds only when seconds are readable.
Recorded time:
9.50
